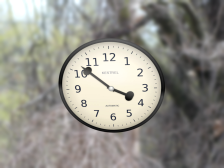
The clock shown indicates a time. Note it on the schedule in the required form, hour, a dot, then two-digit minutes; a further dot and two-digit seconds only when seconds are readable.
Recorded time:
3.52
